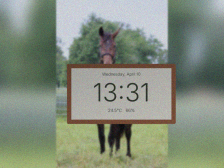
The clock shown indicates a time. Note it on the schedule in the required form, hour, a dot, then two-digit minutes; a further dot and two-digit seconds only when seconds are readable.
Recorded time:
13.31
